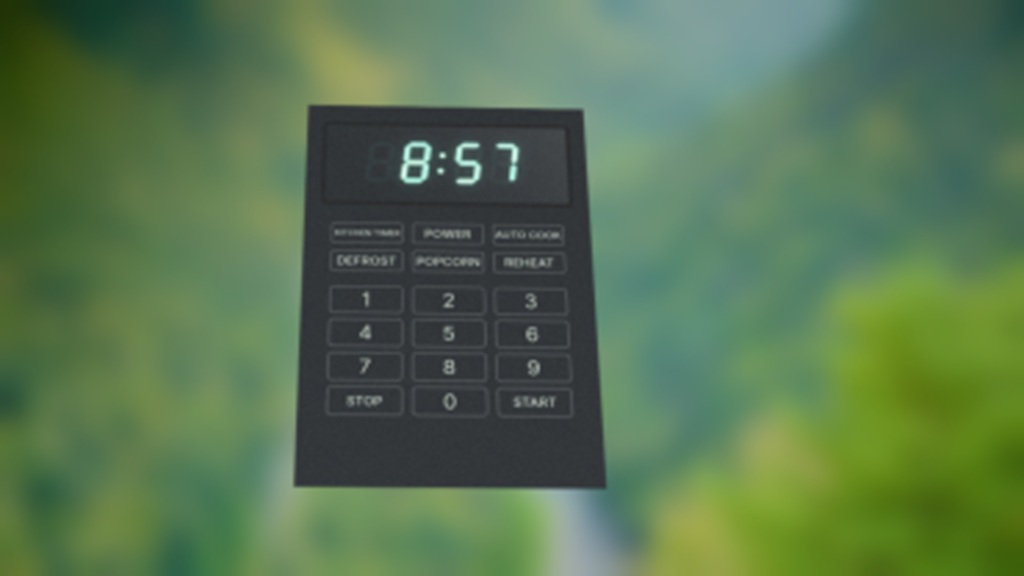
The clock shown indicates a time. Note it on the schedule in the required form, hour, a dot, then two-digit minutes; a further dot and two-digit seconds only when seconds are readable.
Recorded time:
8.57
